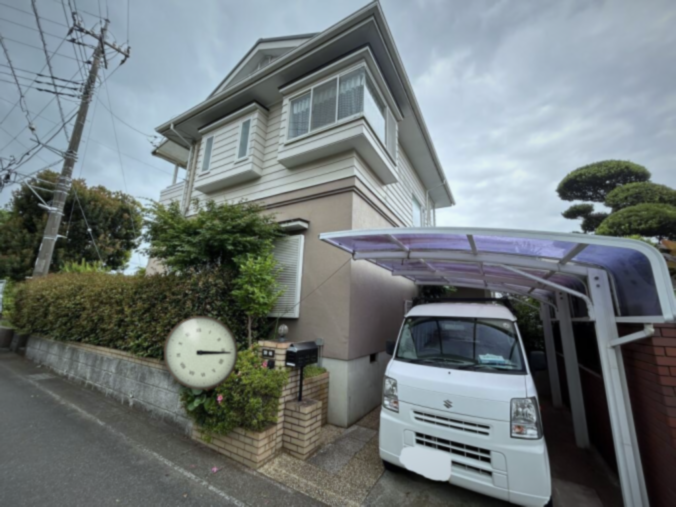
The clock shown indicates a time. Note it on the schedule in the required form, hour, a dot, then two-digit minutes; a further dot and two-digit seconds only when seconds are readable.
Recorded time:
3.16
